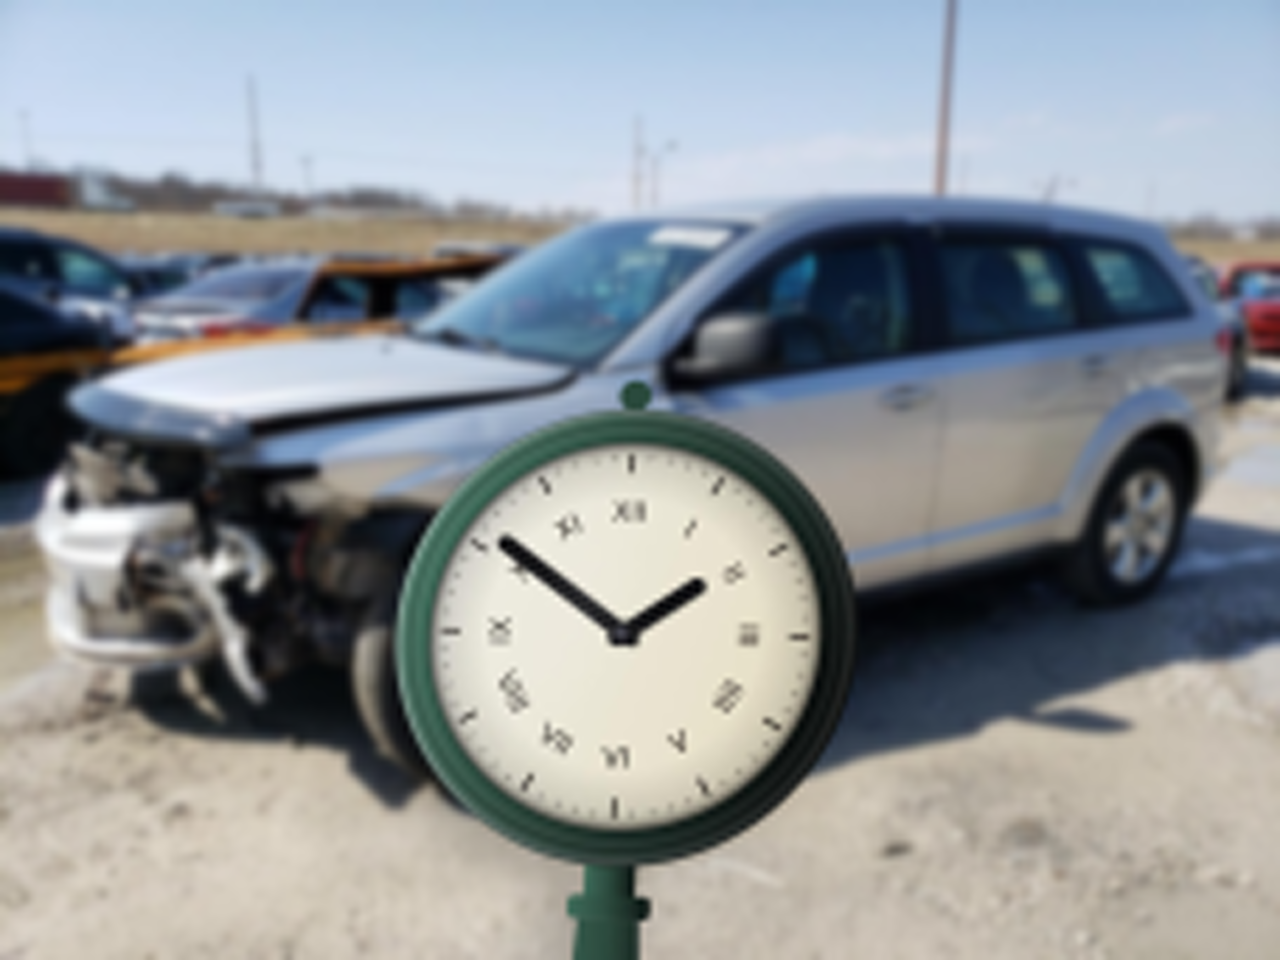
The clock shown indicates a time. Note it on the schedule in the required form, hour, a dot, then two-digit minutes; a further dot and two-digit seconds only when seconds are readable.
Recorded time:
1.51
